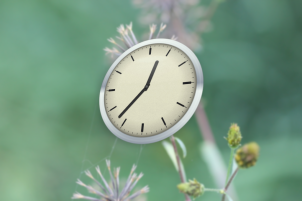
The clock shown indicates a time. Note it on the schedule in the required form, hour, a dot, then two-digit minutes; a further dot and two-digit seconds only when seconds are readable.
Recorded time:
12.37
